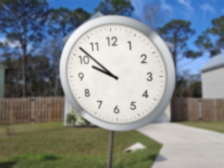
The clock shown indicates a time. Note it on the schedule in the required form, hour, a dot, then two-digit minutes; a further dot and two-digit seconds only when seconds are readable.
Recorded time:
9.52
